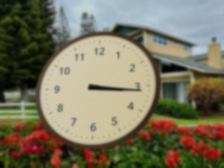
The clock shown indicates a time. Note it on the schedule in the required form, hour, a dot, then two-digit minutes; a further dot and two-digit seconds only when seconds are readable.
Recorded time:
3.16
